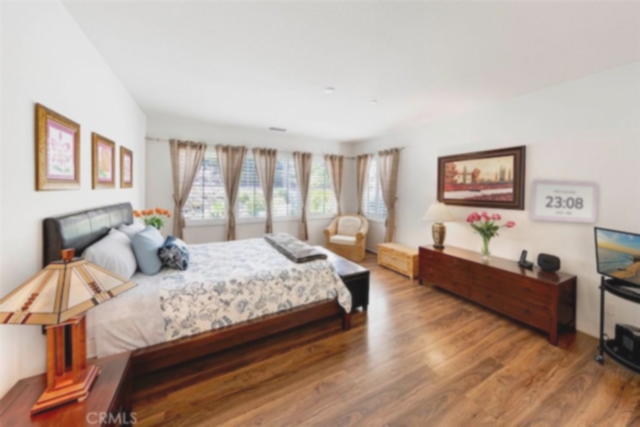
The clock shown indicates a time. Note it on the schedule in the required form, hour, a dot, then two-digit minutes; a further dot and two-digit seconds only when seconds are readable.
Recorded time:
23.08
